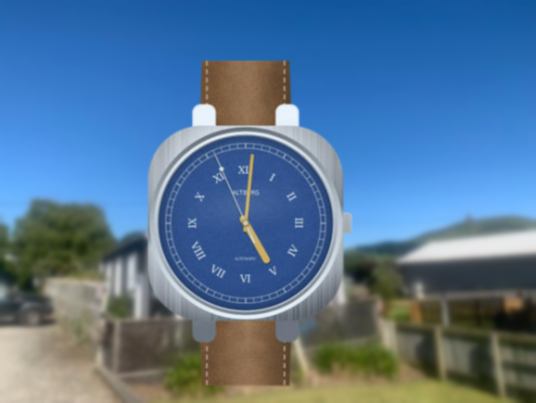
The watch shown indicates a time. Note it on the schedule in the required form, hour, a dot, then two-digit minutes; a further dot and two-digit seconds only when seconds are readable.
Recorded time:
5.00.56
